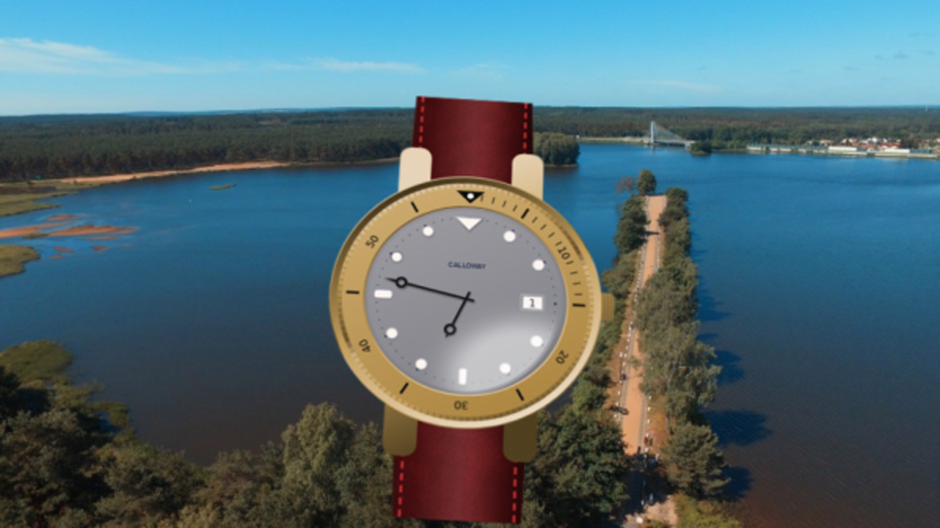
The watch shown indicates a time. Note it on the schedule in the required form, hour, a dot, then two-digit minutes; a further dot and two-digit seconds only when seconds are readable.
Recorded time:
6.47
